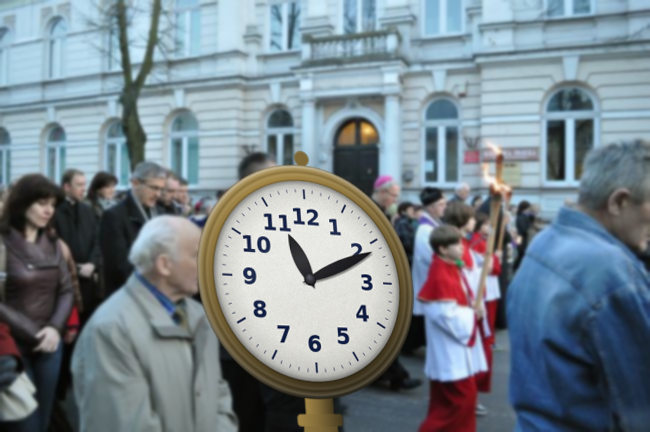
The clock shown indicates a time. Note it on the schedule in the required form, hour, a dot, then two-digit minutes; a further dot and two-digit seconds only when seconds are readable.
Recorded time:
11.11
